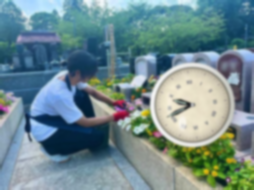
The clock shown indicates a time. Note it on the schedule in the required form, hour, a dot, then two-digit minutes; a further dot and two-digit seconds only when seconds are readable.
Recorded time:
9.42
